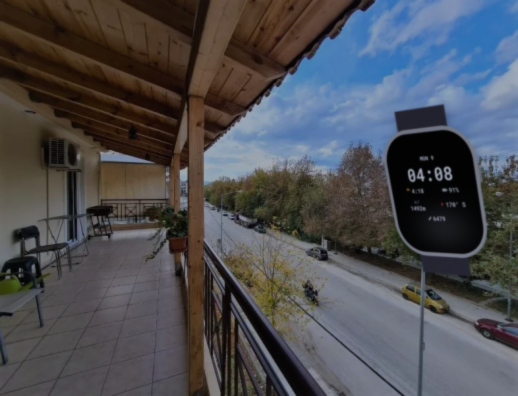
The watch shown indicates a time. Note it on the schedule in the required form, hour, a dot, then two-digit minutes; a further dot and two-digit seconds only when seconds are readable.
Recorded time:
4.08
